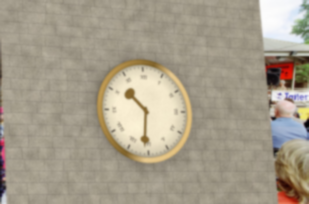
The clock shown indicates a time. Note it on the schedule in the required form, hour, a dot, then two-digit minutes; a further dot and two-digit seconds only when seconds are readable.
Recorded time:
10.31
